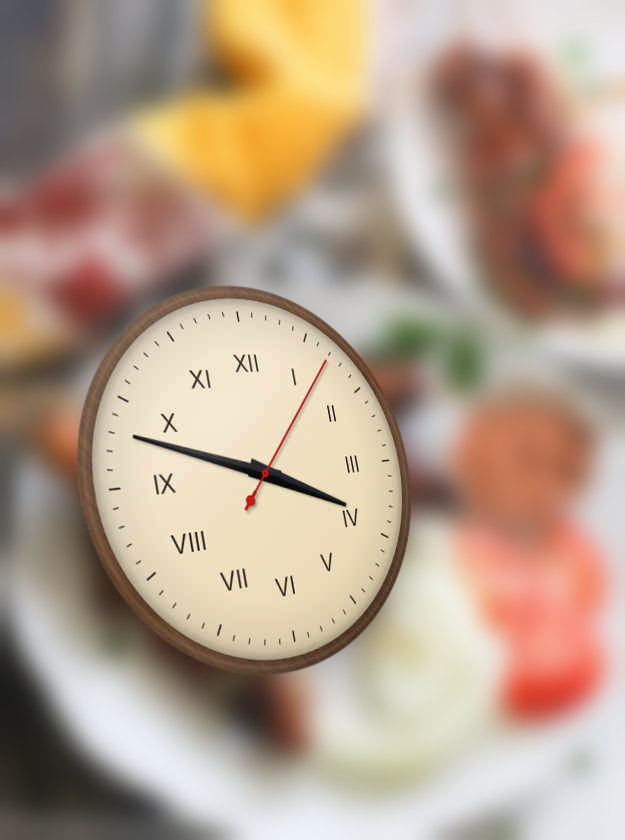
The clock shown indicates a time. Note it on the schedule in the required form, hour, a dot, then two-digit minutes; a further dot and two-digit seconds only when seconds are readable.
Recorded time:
3.48.07
